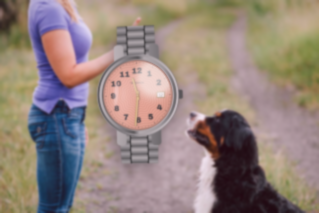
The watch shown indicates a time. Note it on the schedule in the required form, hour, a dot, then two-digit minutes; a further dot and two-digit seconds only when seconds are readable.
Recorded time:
11.31
